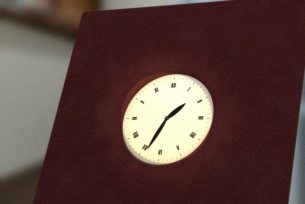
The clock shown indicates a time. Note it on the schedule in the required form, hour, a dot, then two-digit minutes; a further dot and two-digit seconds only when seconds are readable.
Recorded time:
1.34
